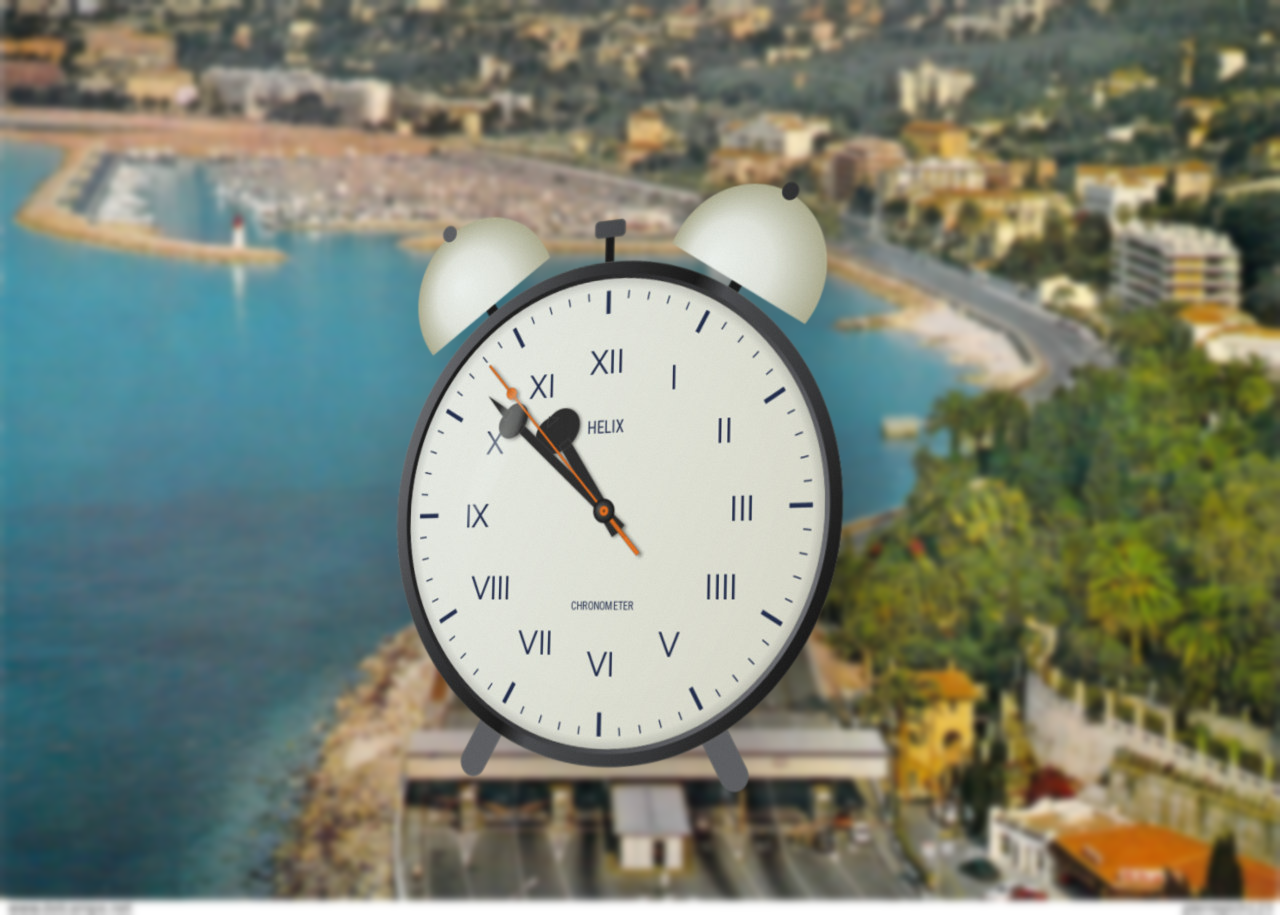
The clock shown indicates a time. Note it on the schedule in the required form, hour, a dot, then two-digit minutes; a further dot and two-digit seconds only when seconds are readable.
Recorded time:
10.51.53
